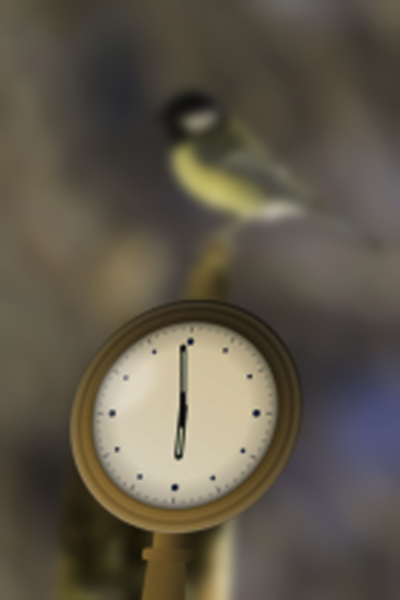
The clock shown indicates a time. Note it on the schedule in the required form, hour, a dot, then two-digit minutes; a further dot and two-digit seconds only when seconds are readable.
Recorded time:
5.59
